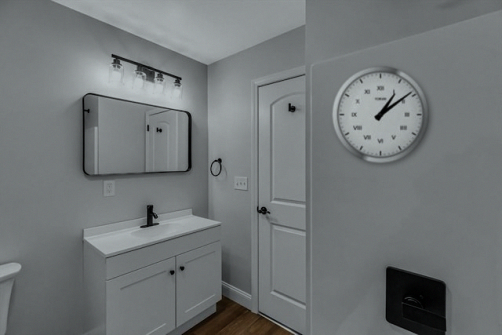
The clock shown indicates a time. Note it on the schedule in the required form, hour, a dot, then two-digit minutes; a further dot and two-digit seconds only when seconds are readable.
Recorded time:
1.09
